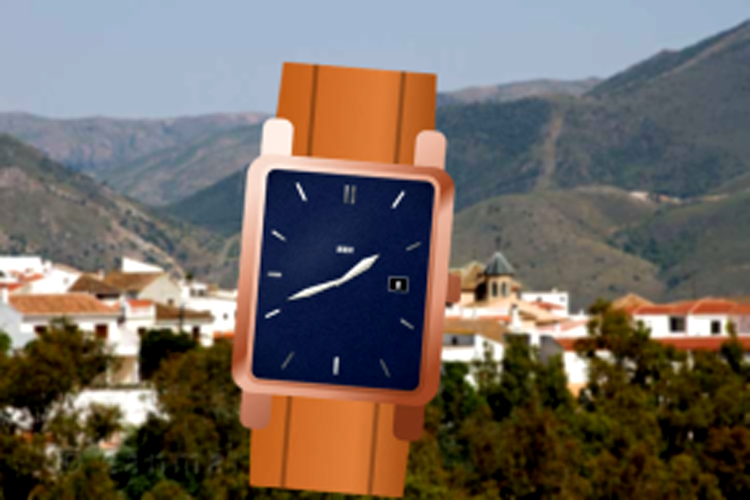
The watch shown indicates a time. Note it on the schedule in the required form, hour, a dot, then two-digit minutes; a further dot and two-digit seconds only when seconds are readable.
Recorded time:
1.41
